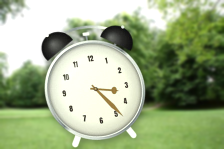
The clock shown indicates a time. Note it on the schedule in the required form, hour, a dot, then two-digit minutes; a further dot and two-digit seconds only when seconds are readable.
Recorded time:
3.24
